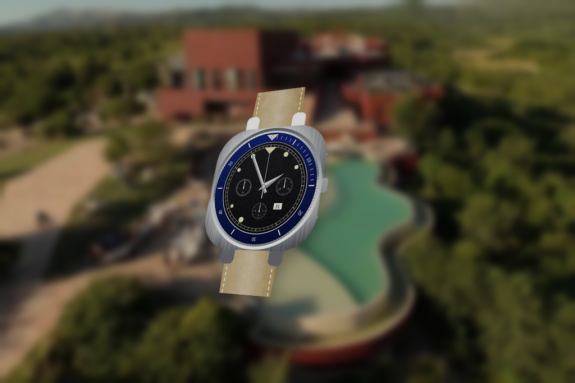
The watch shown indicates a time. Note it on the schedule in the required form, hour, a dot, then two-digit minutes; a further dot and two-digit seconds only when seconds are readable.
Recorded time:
1.55
